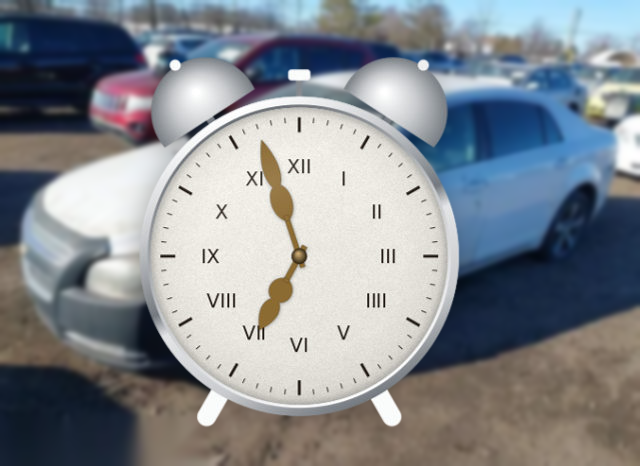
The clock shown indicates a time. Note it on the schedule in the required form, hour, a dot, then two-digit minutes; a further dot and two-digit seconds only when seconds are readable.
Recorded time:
6.57
